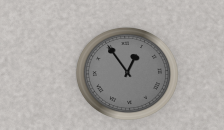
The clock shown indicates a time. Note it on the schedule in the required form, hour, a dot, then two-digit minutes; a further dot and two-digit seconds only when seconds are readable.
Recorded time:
12.55
